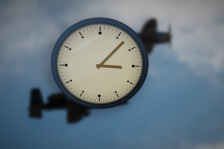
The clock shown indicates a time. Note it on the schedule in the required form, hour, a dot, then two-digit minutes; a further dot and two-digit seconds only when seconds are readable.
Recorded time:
3.07
